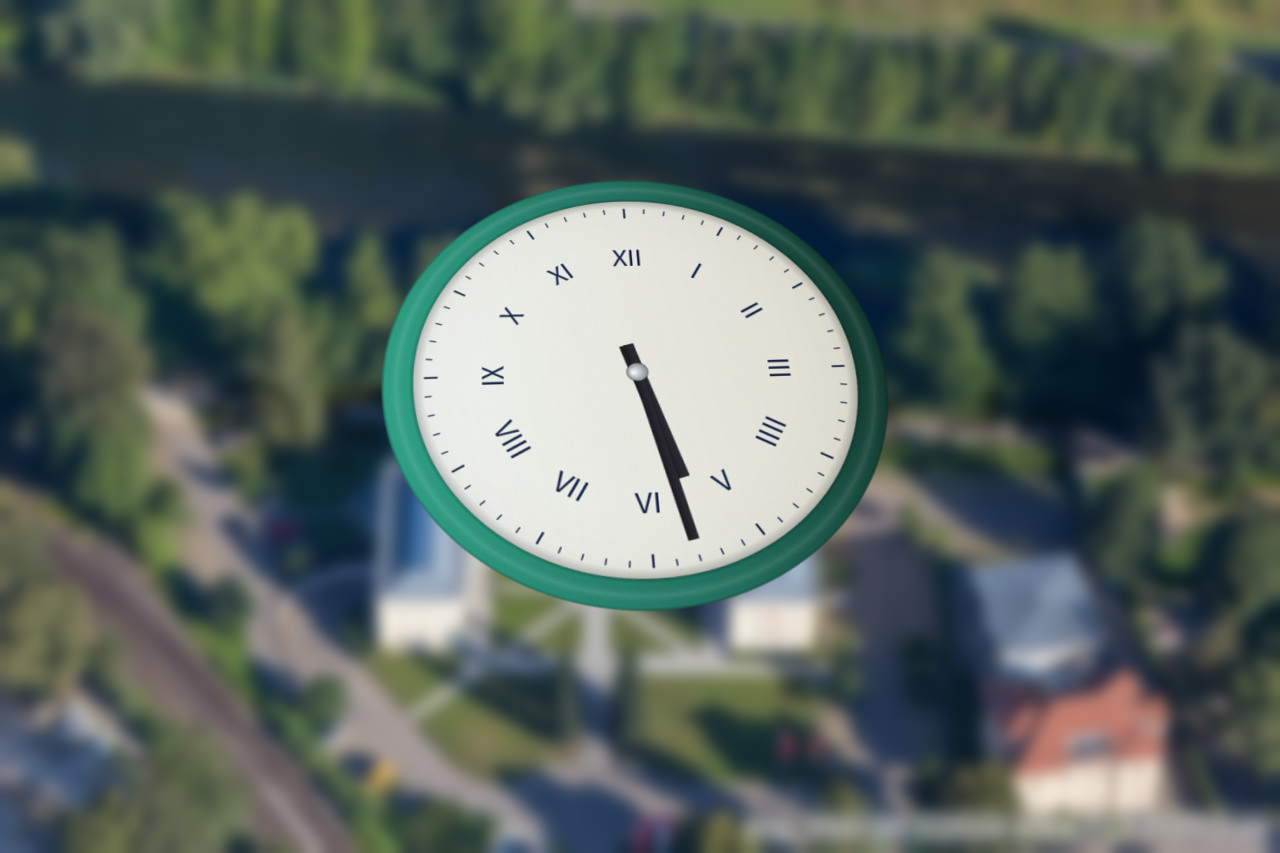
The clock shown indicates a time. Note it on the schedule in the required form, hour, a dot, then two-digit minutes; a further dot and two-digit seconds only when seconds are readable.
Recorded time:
5.28
